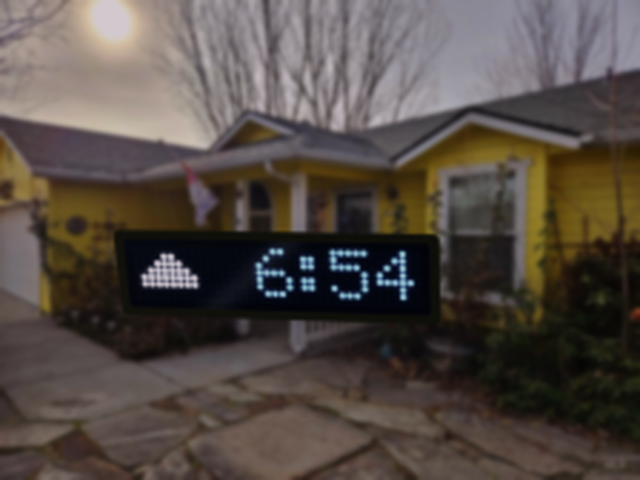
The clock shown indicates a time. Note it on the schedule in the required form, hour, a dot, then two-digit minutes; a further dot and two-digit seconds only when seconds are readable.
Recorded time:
6.54
